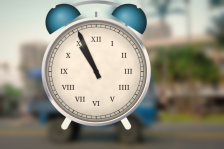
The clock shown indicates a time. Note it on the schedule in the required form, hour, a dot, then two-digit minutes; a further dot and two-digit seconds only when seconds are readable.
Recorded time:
10.56
